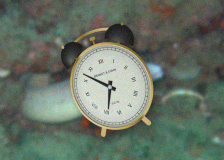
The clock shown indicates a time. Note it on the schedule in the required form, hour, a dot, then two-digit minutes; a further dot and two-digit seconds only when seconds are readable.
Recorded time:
6.52
